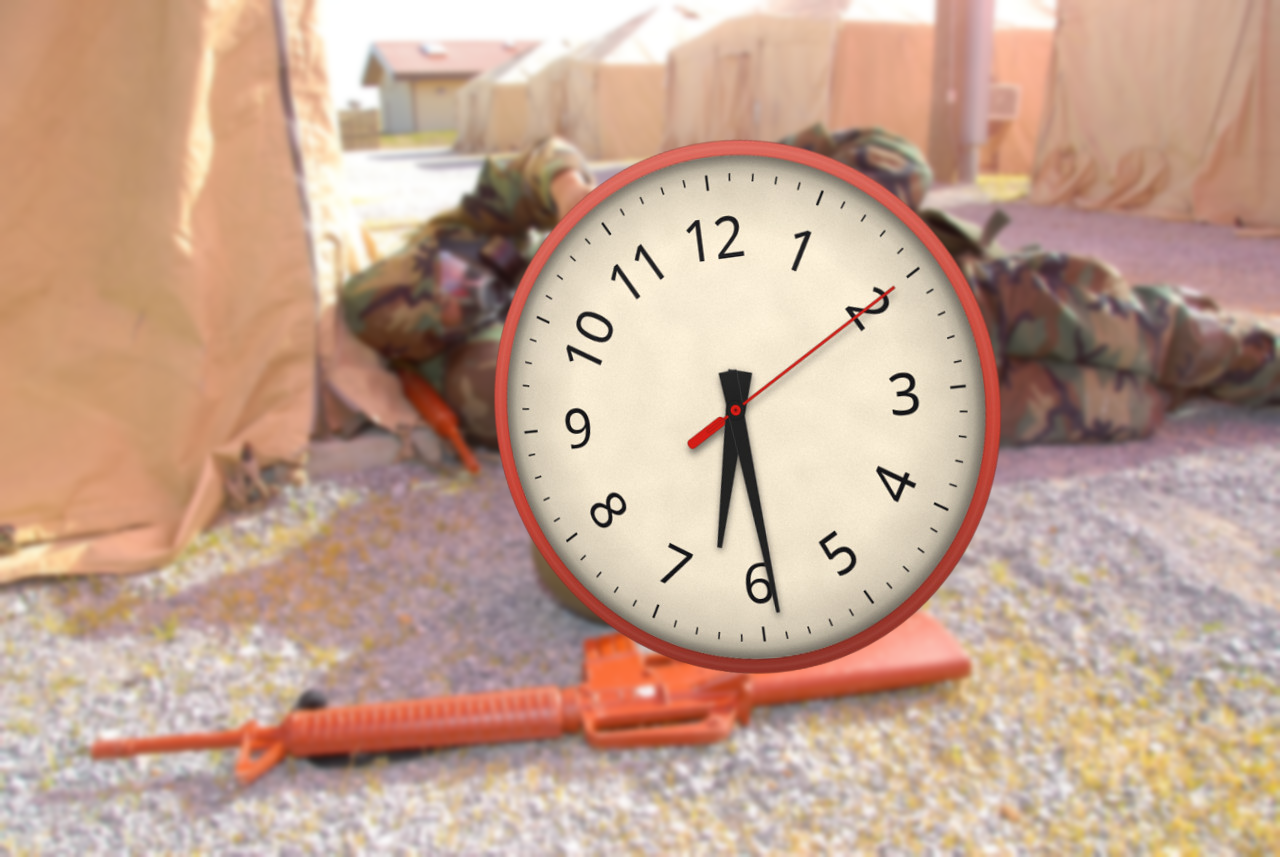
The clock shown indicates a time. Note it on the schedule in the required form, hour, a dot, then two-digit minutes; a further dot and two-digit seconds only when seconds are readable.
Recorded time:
6.29.10
